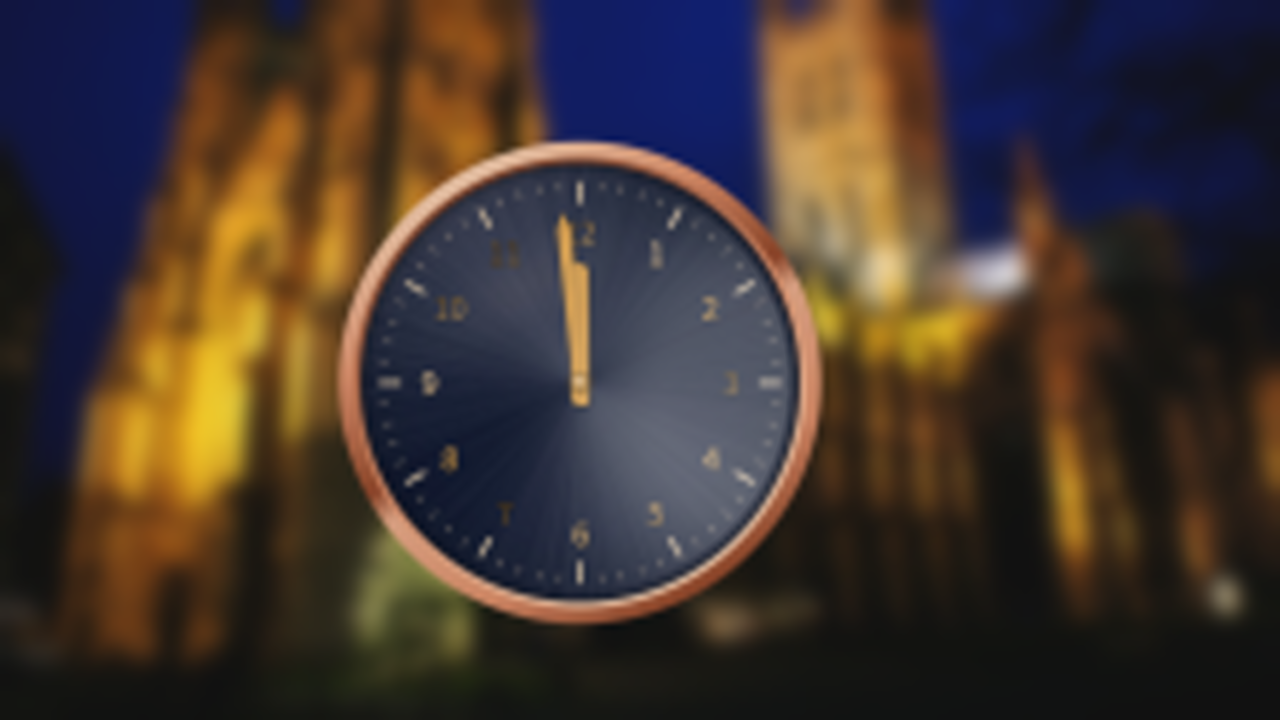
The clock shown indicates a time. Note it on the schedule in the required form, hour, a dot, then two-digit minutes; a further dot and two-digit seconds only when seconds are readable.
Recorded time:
11.59
